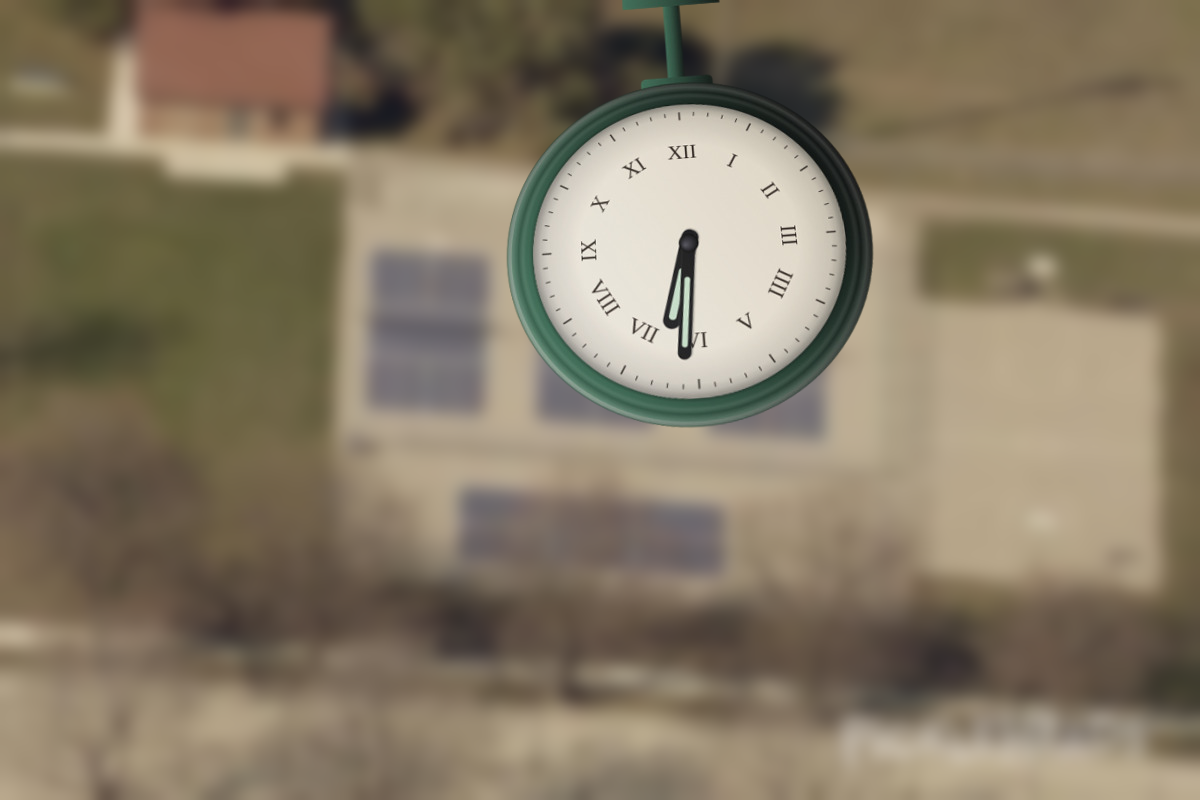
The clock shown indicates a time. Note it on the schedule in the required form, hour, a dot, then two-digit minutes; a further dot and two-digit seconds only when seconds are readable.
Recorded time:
6.31
